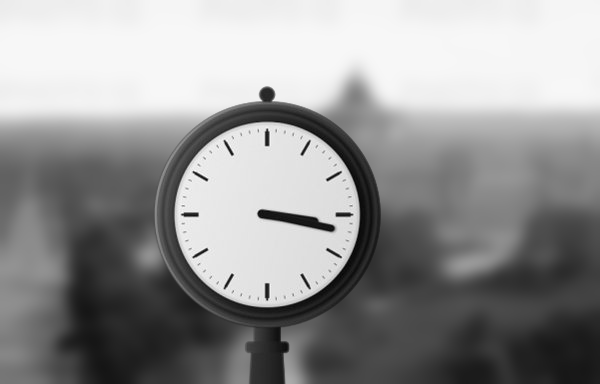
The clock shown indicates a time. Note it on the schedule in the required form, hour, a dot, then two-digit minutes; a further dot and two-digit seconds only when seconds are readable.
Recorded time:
3.17
